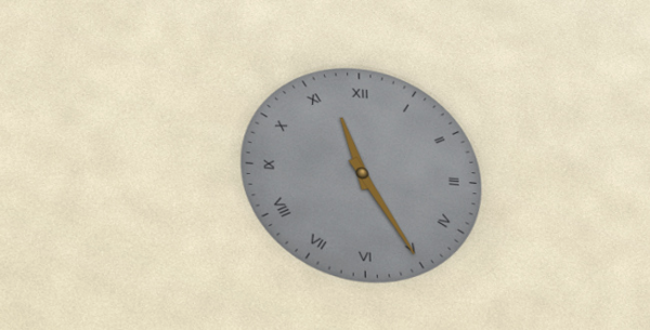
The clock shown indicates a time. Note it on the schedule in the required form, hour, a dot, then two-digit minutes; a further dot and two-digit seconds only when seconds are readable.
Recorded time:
11.25
